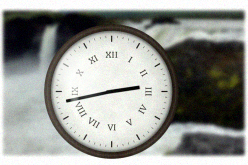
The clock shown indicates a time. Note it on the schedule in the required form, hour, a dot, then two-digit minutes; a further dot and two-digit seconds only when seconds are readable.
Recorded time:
2.43
